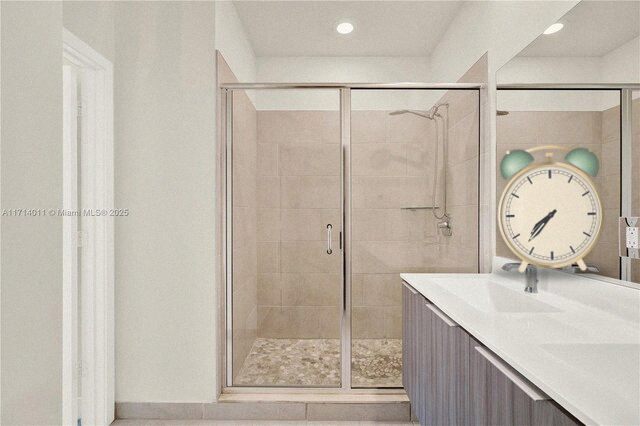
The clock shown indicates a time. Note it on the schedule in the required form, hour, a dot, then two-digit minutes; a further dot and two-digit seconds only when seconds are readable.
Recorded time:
7.37
